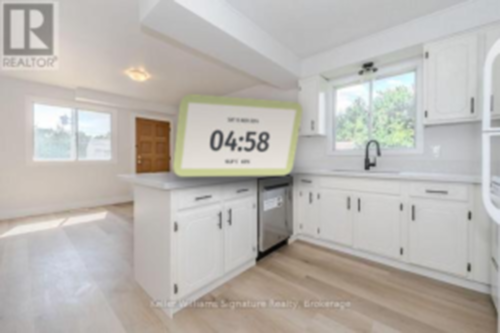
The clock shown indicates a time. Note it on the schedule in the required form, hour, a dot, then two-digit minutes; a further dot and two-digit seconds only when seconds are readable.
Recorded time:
4.58
